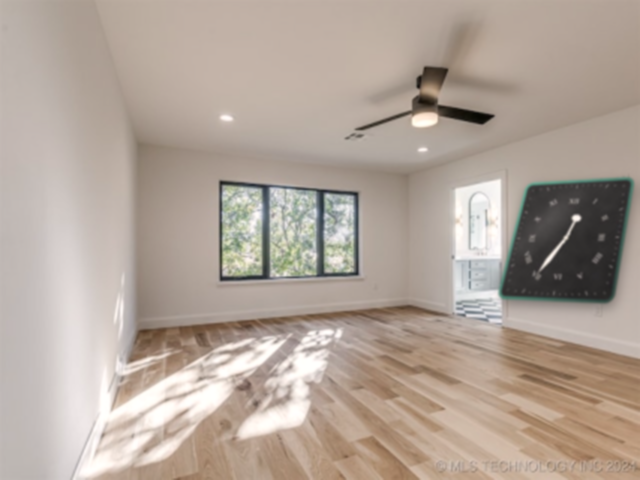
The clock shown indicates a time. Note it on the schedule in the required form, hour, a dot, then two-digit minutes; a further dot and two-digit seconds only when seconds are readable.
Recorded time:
12.35
